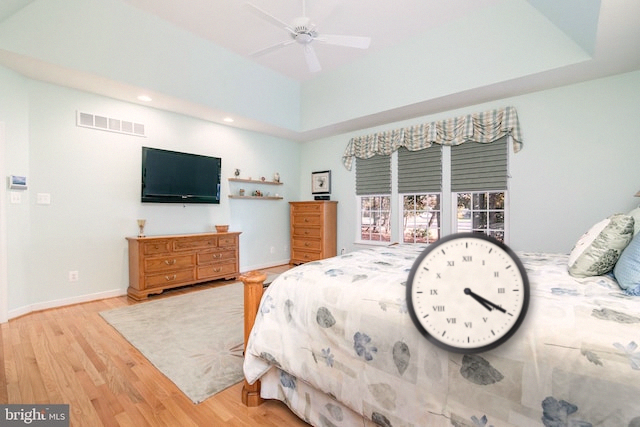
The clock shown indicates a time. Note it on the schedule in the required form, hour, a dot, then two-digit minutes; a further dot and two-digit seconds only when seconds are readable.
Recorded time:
4.20
